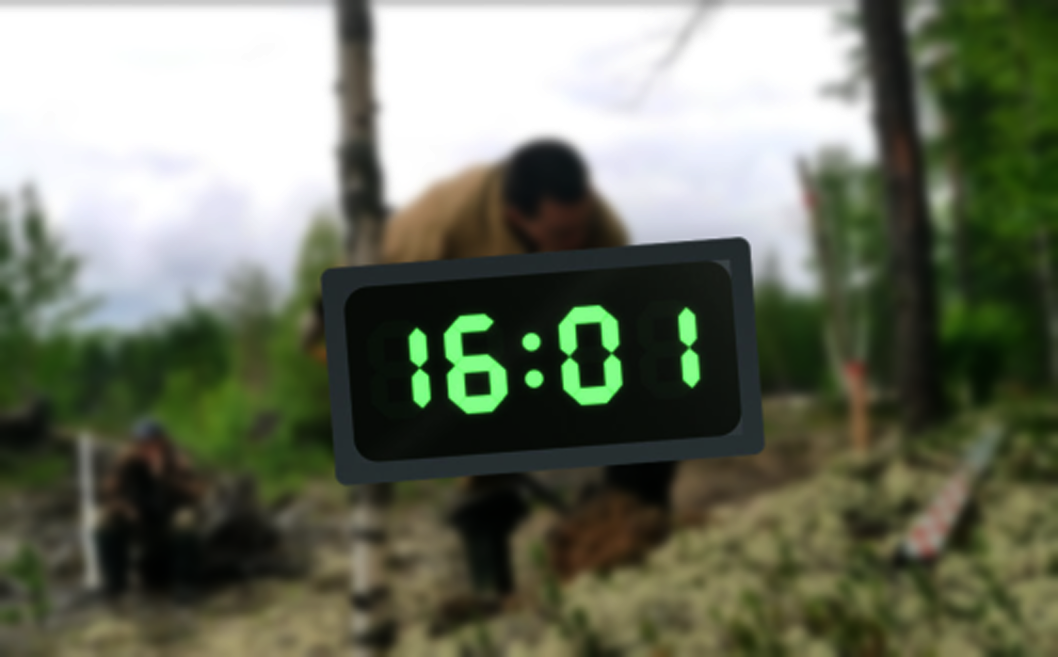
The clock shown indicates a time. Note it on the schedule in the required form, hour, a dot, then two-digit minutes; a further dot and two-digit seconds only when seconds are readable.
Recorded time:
16.01
